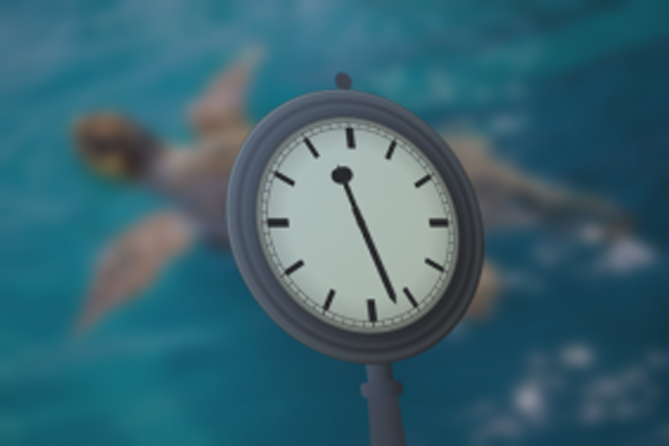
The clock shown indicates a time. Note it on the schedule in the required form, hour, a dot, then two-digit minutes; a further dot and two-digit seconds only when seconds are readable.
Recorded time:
11.27
